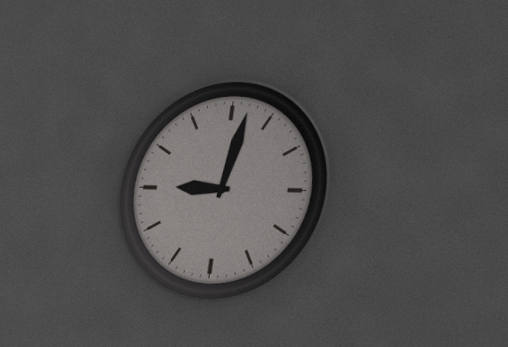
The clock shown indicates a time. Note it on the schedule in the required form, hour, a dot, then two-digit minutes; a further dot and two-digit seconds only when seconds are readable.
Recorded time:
9.02
